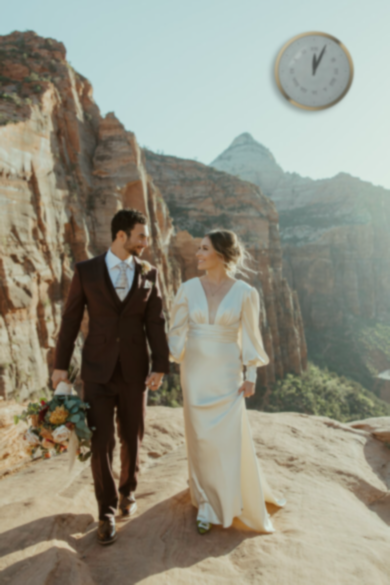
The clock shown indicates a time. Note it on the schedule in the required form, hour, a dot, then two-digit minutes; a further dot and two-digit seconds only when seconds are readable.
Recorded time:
12.04
